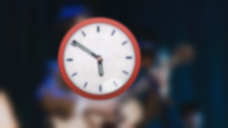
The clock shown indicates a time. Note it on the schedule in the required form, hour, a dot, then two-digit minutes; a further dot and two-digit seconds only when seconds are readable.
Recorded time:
5.51
